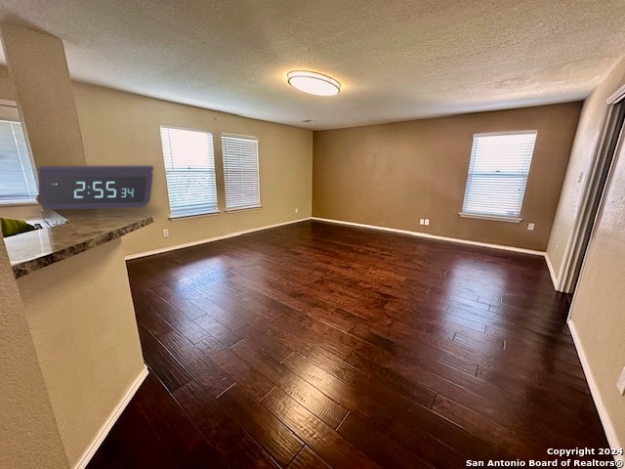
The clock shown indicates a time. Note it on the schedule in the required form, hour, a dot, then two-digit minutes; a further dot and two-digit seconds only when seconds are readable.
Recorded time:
2.55.34
